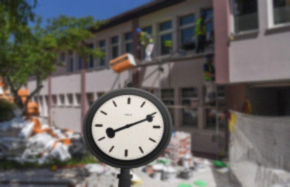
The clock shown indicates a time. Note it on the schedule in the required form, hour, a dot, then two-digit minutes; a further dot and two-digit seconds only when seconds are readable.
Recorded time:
8.11
